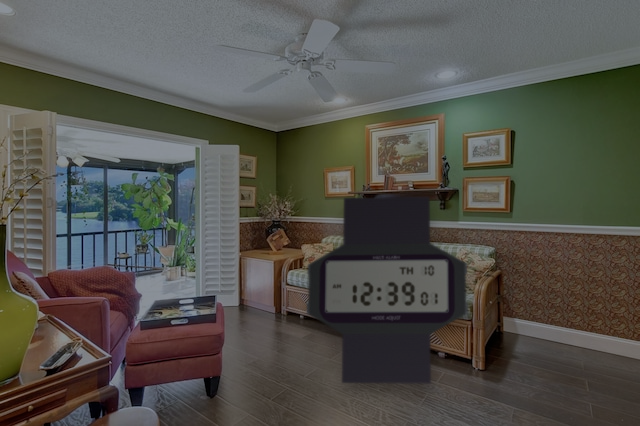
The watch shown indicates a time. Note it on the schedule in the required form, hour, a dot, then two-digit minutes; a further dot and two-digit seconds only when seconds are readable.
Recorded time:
12.39.01
